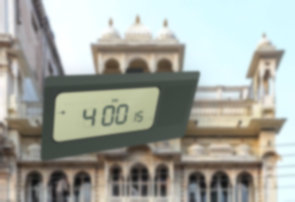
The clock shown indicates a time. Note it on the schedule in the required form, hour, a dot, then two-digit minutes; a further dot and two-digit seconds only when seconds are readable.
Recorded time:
4.00
